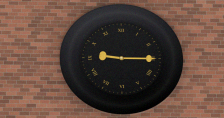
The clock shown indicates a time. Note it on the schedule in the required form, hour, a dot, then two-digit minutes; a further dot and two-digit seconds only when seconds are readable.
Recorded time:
9.15
